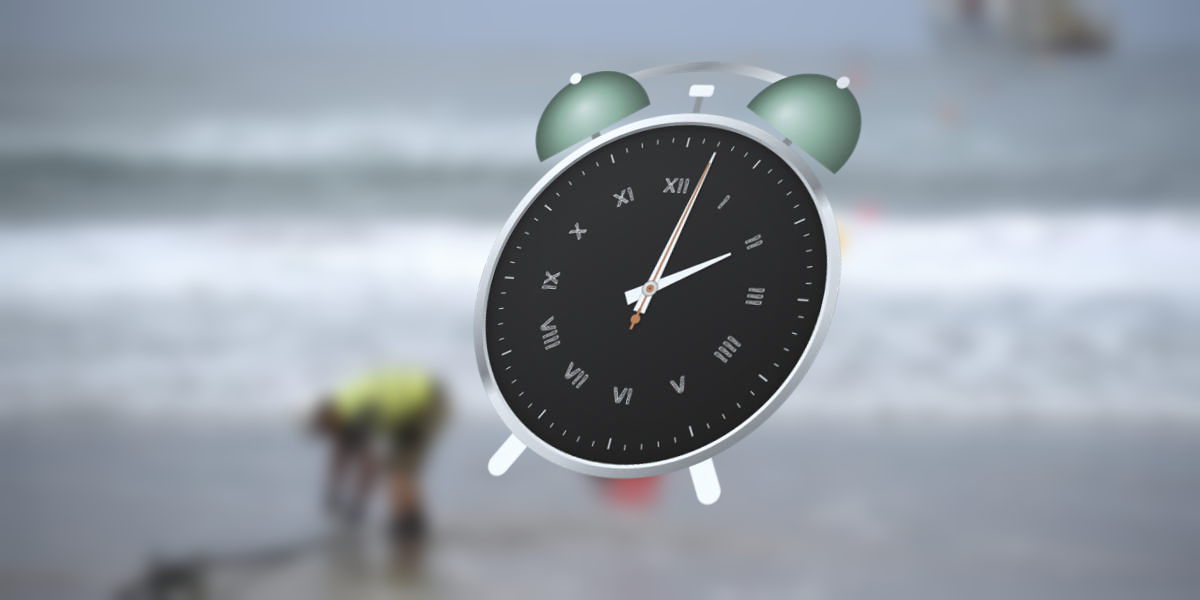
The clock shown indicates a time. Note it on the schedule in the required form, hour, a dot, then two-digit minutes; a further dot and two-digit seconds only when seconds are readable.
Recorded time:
2.02.02
